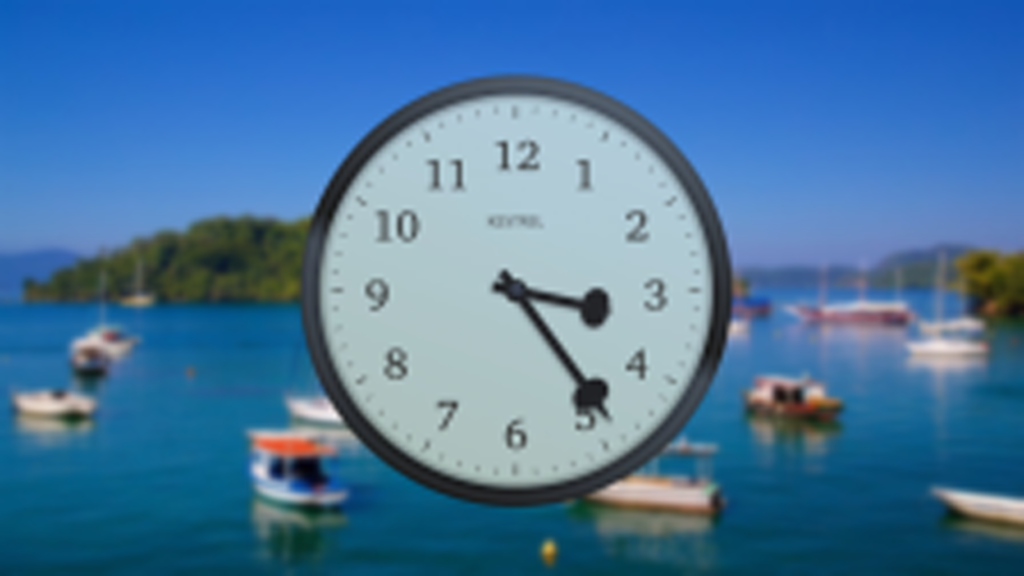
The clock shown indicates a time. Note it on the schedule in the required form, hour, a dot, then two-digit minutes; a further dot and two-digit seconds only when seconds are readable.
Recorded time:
3.24
